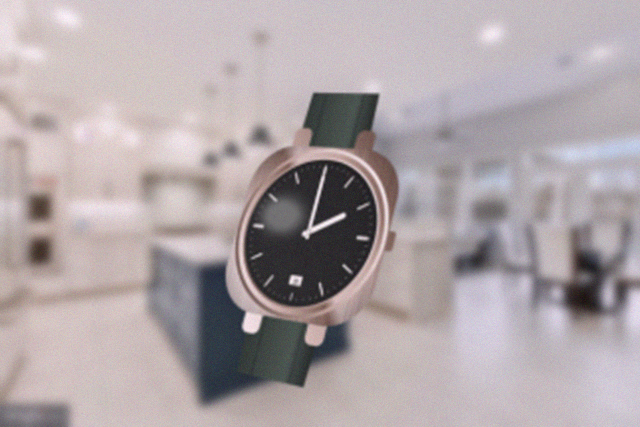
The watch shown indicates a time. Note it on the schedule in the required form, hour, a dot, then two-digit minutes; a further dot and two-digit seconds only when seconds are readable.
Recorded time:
2.00
